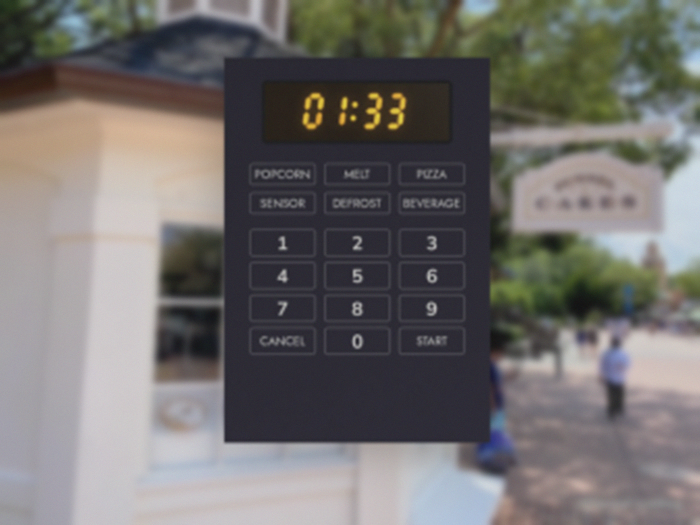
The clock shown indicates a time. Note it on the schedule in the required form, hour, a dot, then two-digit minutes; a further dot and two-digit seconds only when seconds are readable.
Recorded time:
1.33
